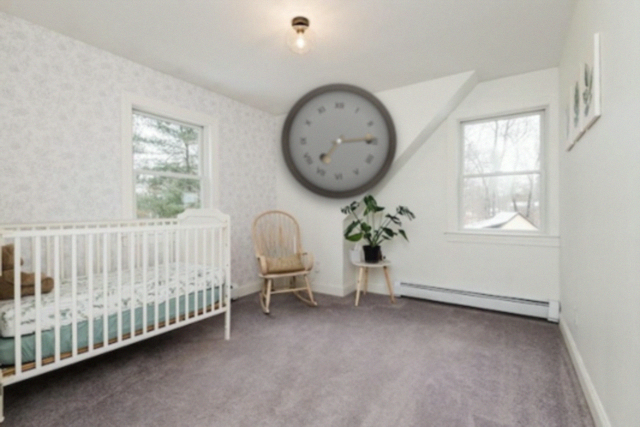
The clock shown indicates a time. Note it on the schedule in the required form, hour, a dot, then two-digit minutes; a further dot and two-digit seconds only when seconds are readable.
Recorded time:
7.14
